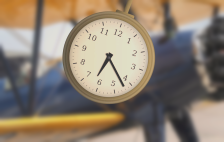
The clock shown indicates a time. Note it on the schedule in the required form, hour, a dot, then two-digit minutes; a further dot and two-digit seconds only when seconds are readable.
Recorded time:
6.22
